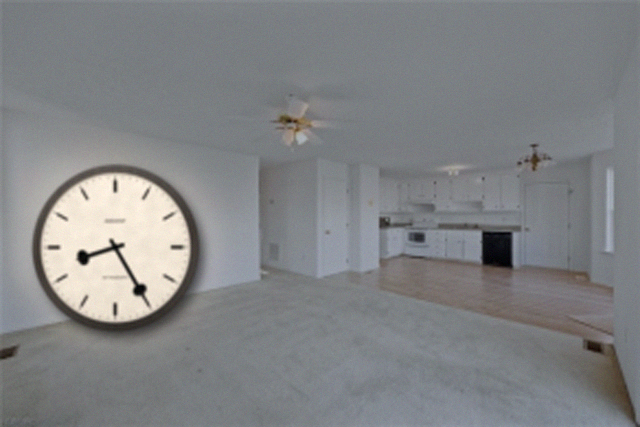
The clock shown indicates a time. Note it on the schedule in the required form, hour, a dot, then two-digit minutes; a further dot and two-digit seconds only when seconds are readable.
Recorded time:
8.25
